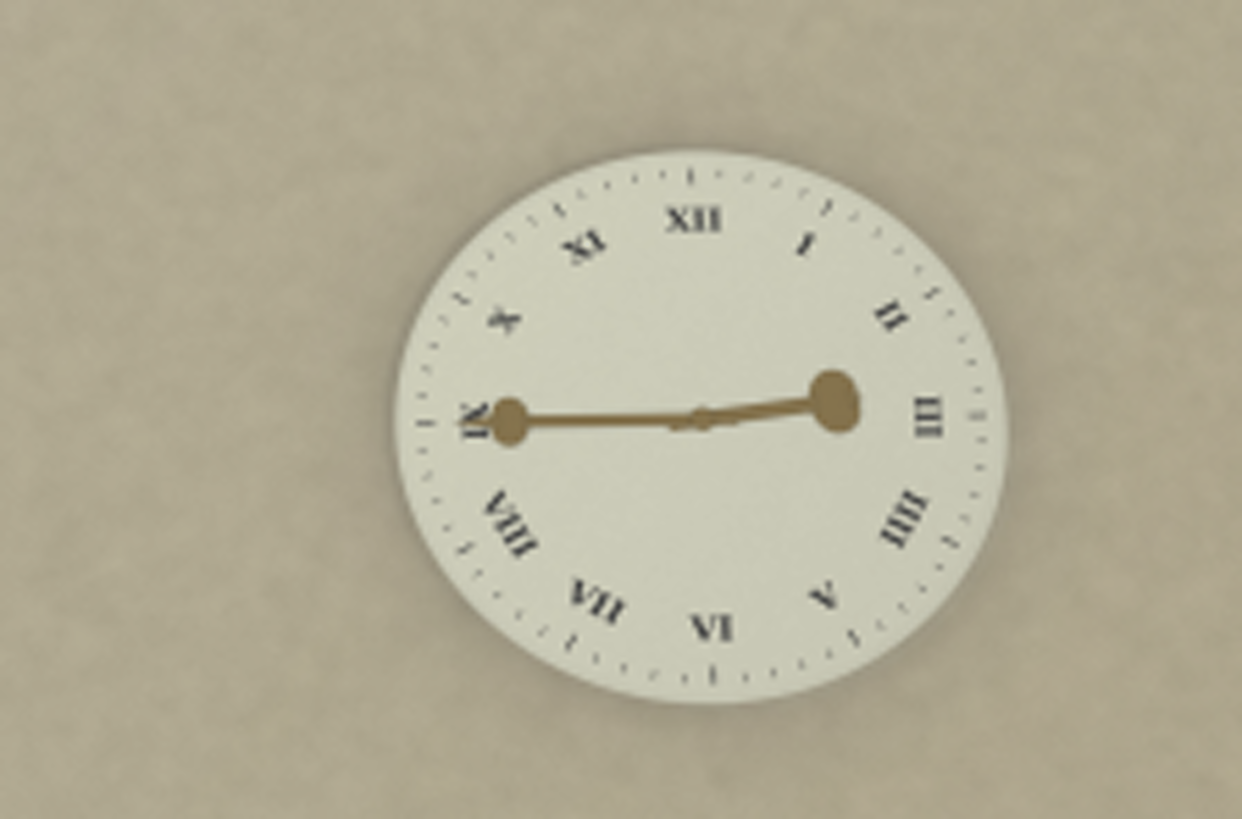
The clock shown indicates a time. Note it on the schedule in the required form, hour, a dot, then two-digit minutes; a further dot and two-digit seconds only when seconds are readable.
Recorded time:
2.45
